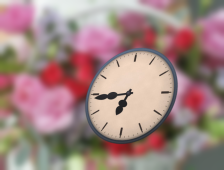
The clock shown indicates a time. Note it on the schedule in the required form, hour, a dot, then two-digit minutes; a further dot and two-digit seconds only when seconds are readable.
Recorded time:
6.44
